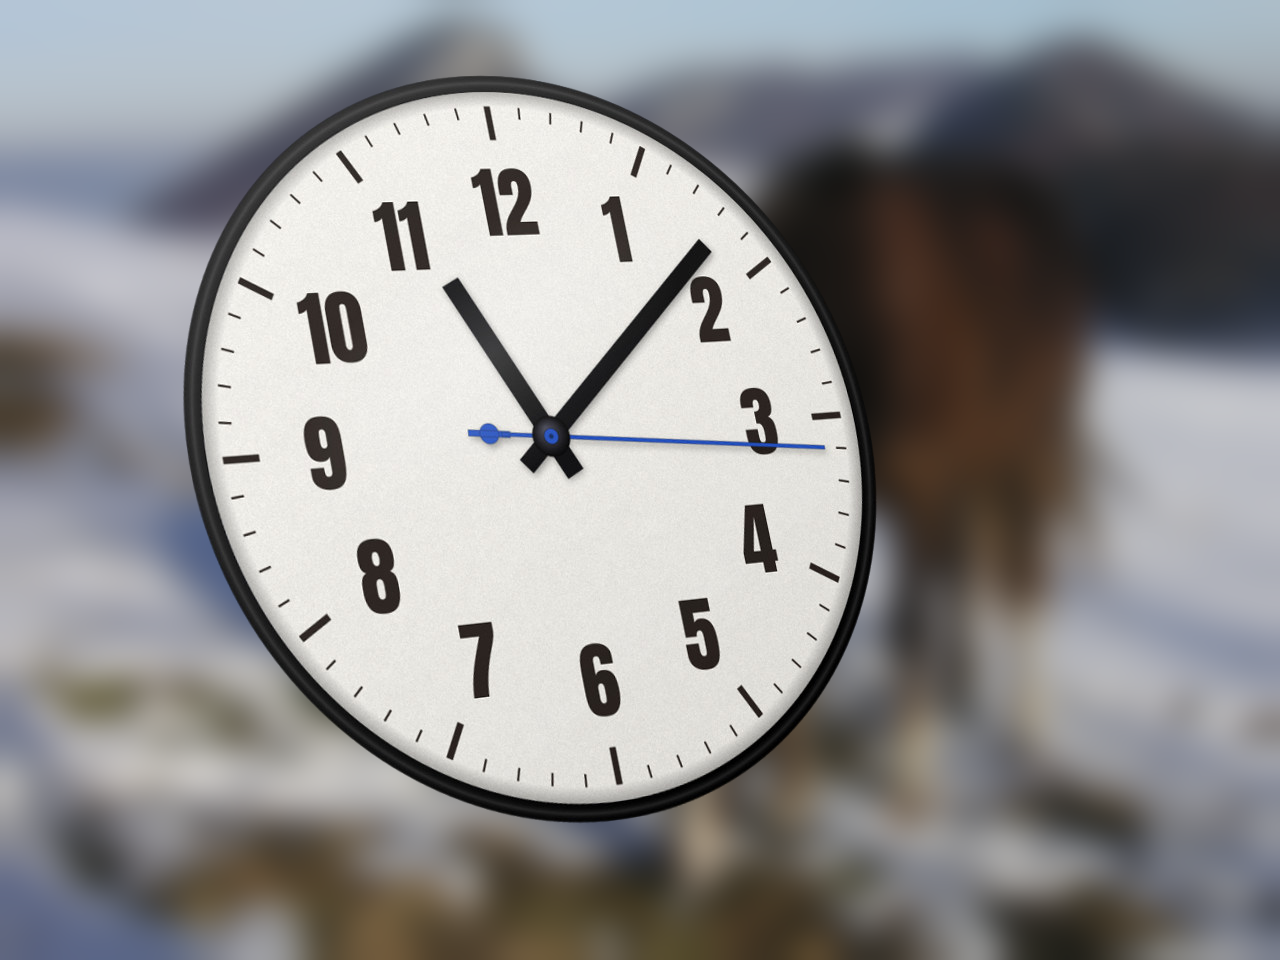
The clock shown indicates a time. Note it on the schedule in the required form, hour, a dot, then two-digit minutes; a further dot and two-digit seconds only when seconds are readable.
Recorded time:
11.08.16
